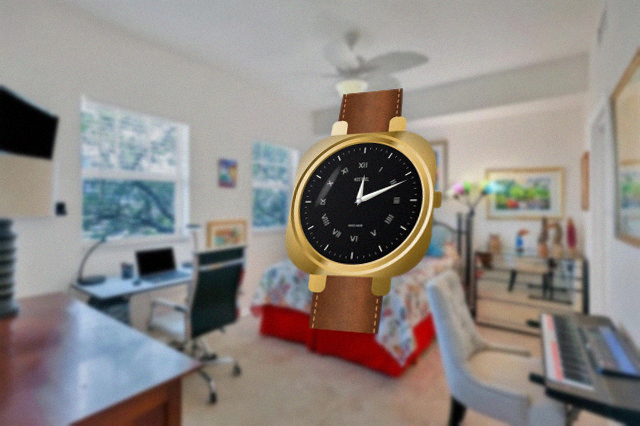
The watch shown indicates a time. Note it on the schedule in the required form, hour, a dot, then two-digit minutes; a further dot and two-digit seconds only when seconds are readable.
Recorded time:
12.11
